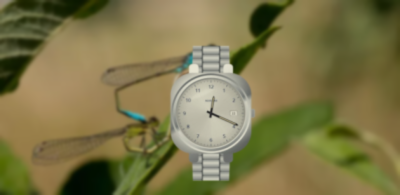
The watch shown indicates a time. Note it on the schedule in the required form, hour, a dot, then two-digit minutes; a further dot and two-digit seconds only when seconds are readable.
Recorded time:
12.19
